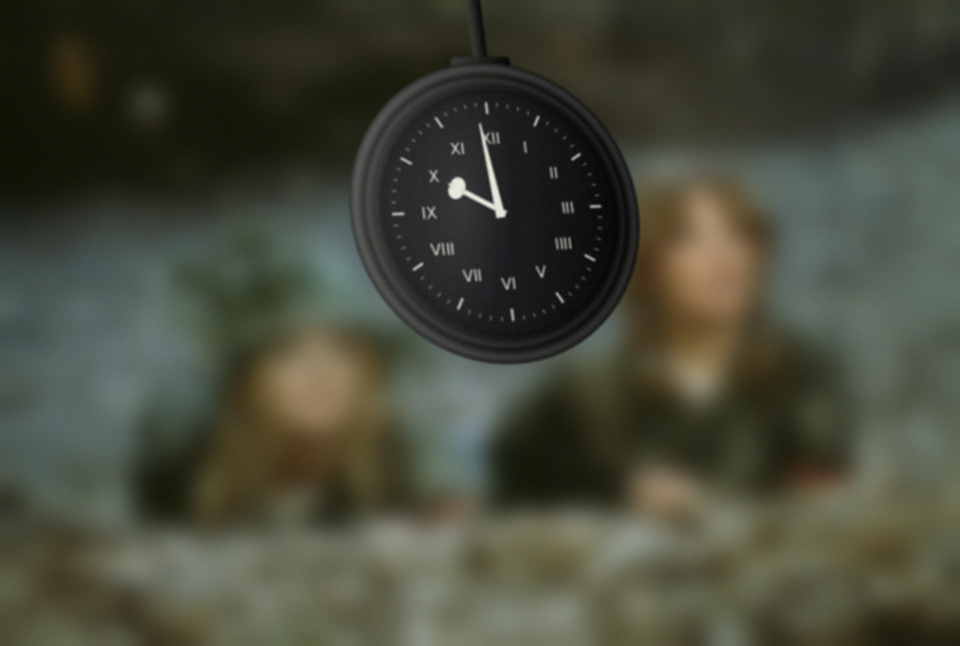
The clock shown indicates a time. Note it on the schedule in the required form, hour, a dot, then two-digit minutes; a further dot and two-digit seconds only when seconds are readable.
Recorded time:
9.59
